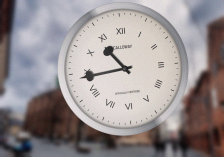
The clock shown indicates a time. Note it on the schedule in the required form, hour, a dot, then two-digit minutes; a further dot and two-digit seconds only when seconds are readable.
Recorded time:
10.44
